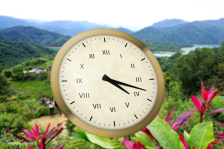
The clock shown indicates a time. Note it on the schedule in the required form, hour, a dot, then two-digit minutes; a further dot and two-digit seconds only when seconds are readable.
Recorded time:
4.18
